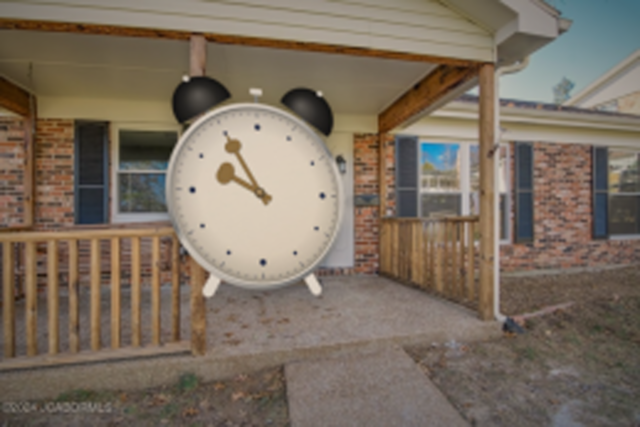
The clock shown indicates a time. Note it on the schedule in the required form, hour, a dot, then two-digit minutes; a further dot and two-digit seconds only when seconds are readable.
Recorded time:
9.55
